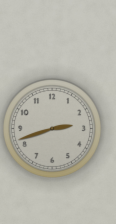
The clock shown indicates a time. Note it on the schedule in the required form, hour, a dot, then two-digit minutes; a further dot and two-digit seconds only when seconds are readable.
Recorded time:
2.42
